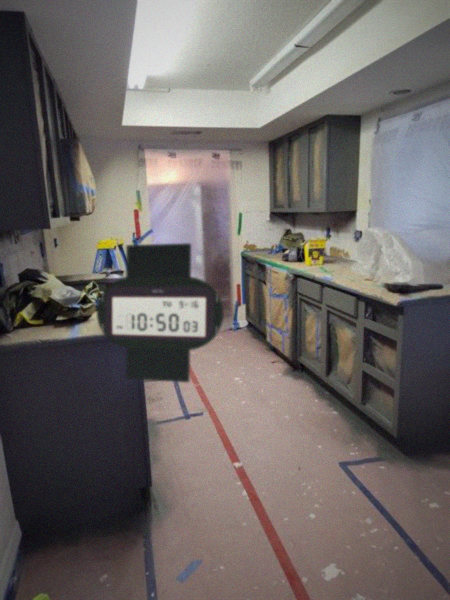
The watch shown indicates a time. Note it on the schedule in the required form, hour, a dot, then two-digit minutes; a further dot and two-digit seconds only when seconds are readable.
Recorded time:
10.50
